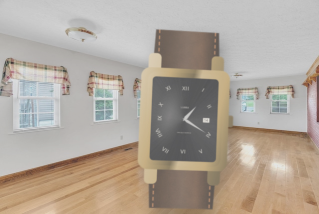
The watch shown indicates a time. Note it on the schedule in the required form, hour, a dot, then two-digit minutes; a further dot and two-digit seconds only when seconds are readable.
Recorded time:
1.20
